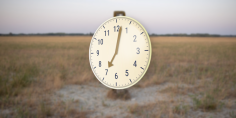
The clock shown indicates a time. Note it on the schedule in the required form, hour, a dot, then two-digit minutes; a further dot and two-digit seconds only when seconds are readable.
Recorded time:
7.02
